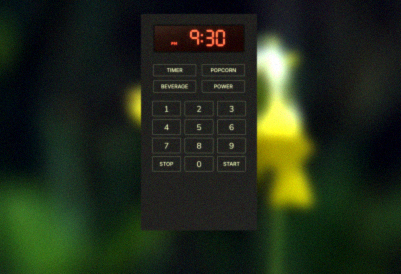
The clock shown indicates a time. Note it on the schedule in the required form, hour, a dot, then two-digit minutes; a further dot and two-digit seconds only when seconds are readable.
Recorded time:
9.30
